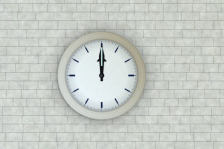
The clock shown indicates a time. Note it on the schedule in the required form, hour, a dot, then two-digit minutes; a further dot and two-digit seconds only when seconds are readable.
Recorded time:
12.00
